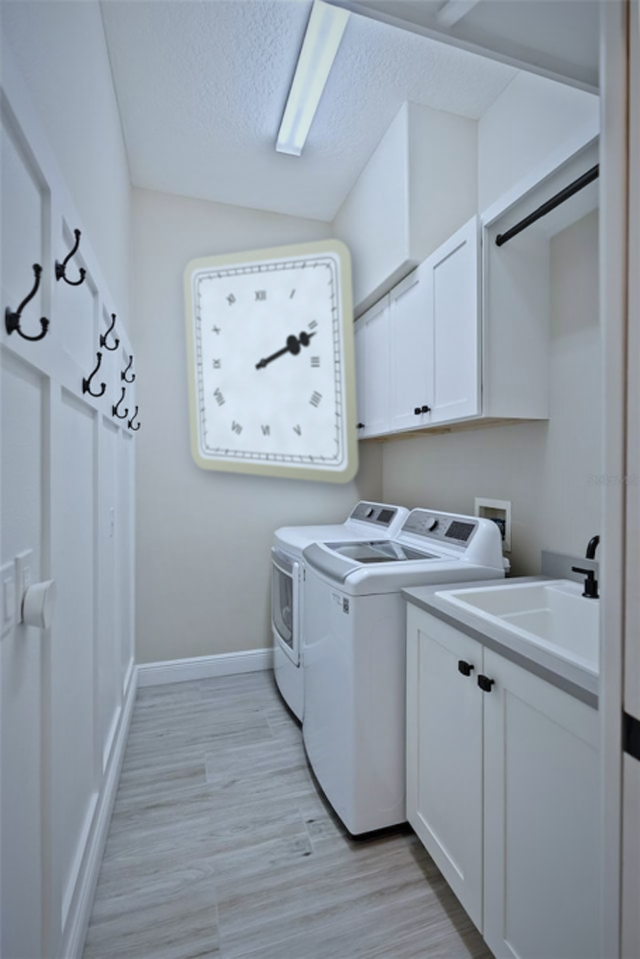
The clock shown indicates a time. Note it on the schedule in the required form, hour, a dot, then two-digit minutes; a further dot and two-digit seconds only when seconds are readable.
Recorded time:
2.11
